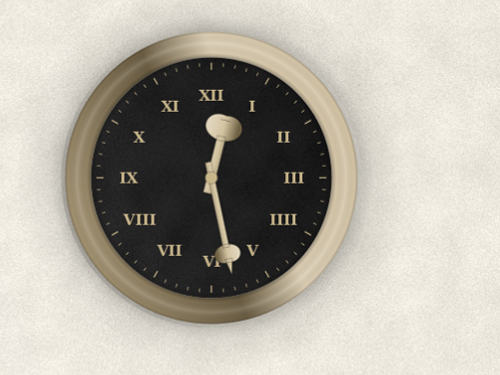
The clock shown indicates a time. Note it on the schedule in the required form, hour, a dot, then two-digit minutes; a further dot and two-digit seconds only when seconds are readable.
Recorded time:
12.28
